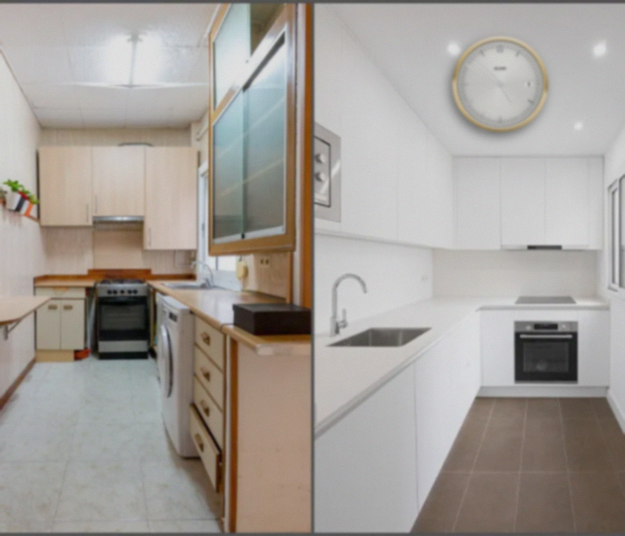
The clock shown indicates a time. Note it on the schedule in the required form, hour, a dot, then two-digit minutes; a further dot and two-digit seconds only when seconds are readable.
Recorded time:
4.52
